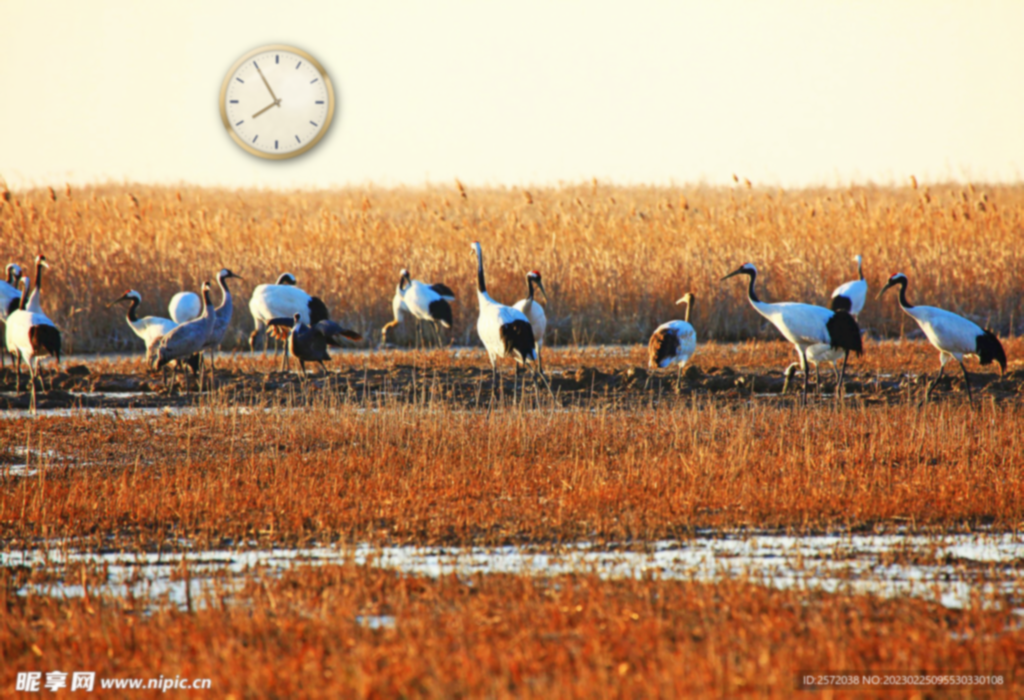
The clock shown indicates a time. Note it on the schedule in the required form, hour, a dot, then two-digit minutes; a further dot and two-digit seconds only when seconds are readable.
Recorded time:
7.55
